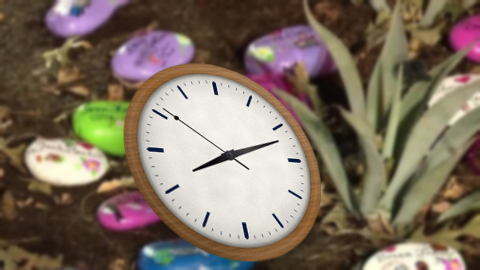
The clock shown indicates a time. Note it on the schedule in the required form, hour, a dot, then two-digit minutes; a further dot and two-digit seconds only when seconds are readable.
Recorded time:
8.11.51
